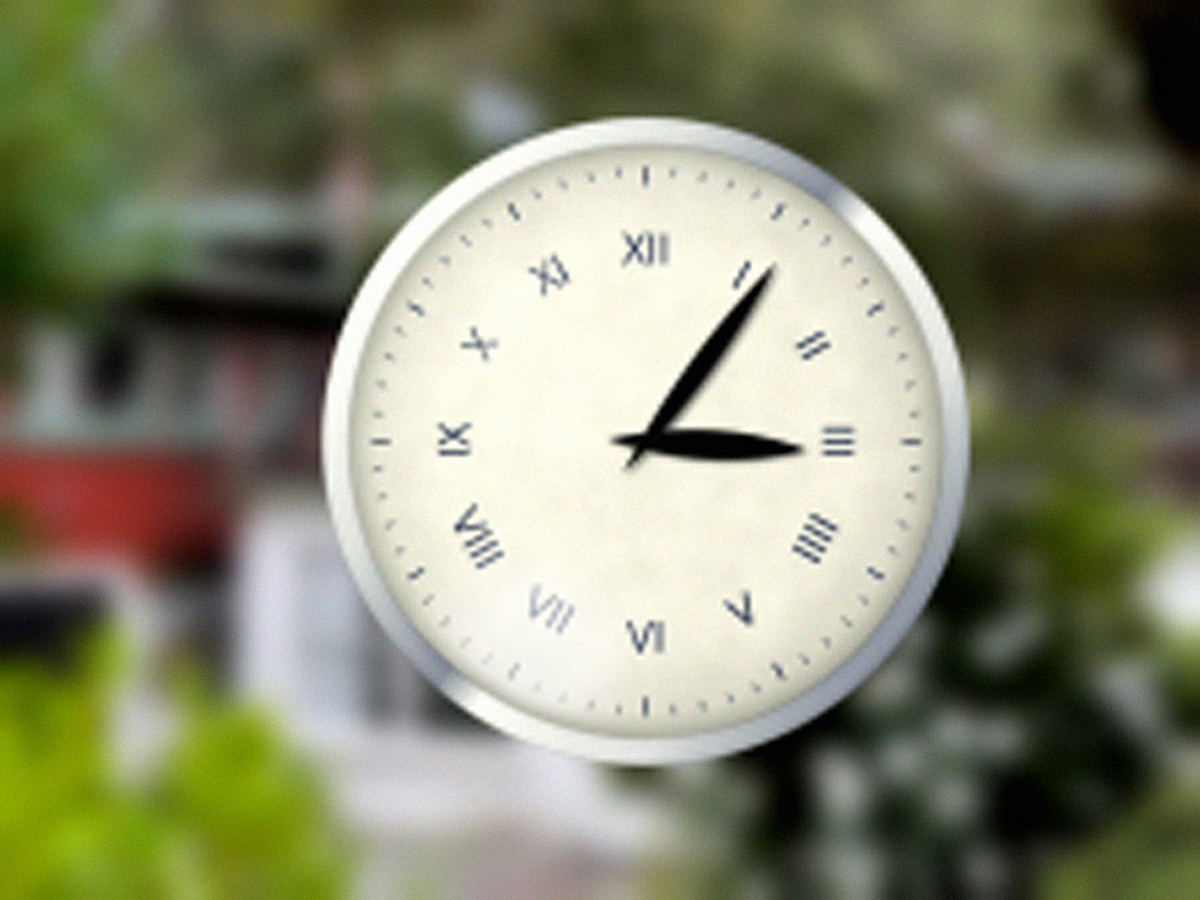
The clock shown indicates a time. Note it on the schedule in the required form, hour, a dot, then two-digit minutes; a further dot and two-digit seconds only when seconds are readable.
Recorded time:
3.06
